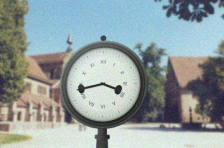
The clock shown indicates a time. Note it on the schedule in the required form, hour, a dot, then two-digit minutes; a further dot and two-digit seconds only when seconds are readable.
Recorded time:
3.43
